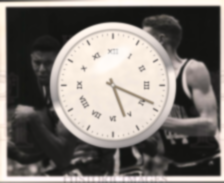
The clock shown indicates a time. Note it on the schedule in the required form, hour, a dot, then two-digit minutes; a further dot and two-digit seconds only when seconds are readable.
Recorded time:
5.19
